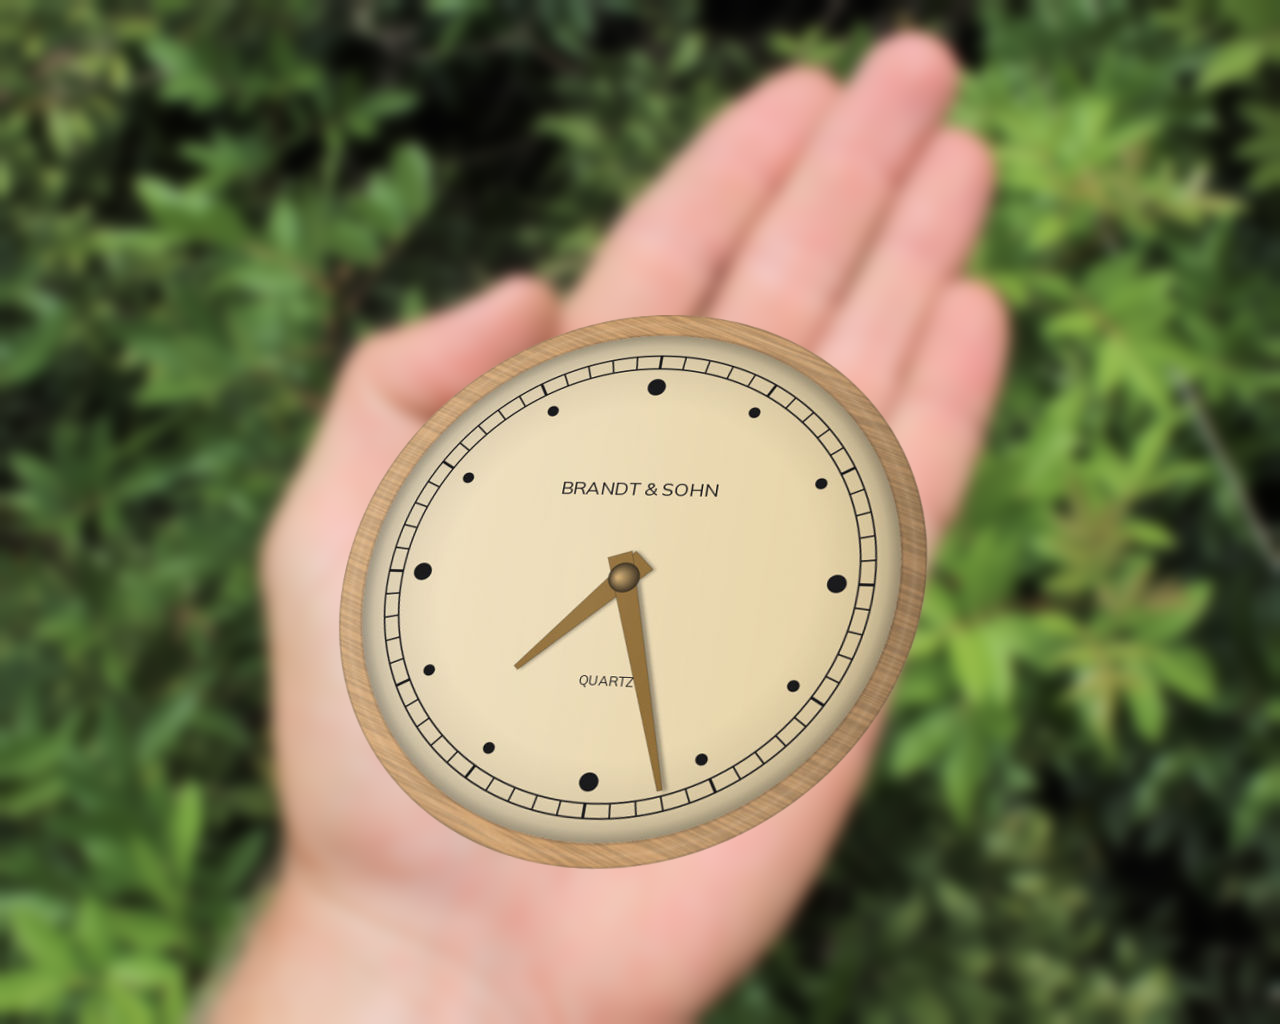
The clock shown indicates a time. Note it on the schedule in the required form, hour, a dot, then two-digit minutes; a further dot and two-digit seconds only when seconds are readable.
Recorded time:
7.27
